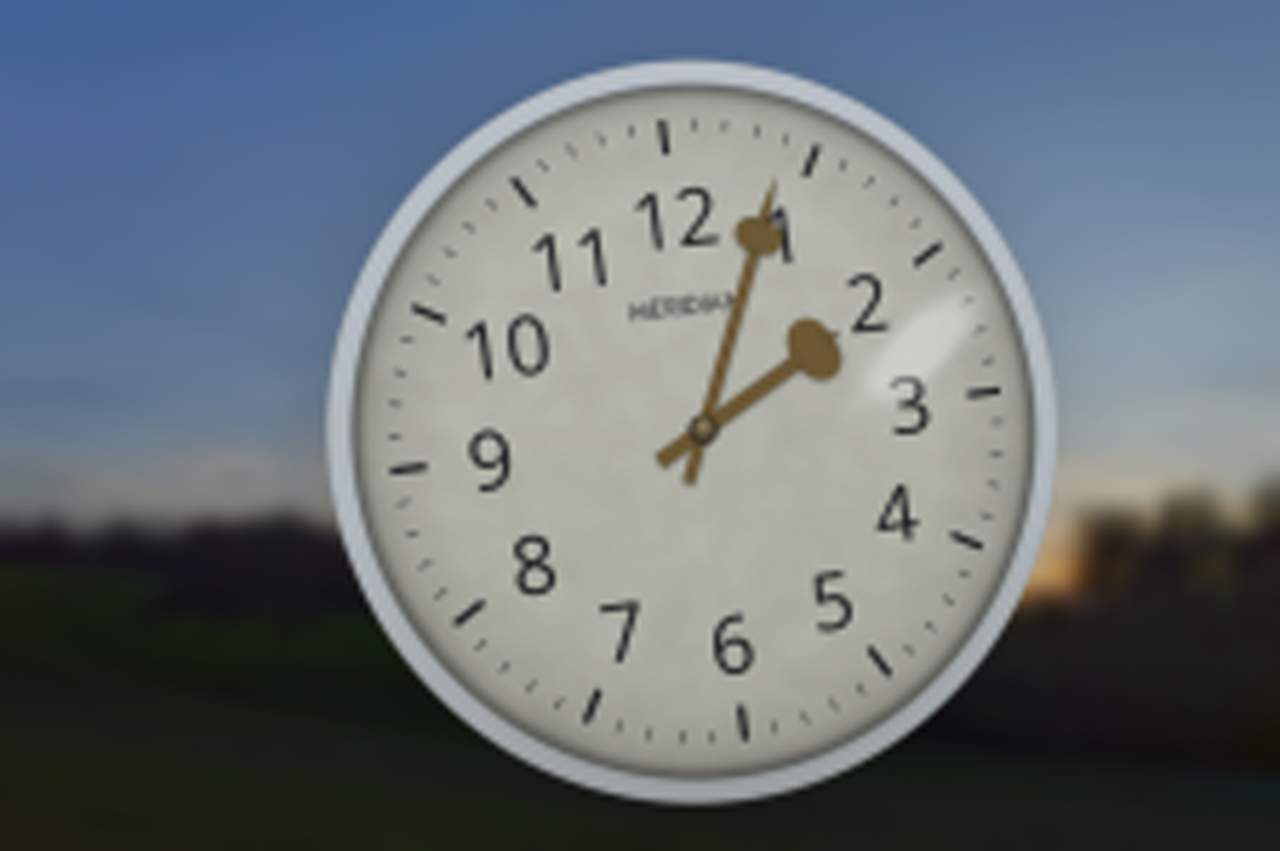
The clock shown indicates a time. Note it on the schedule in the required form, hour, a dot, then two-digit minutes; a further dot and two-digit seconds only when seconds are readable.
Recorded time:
2.04
